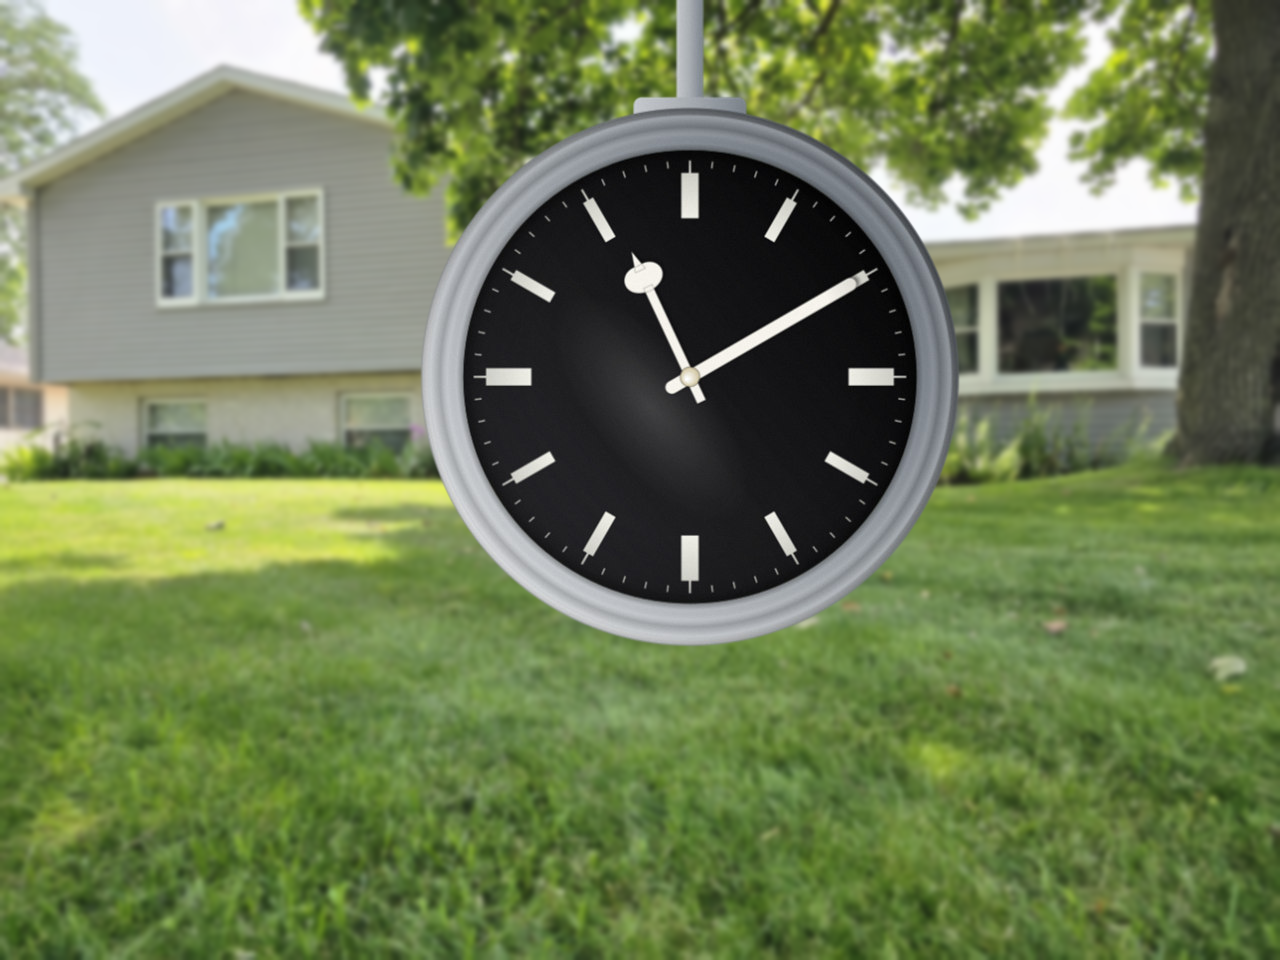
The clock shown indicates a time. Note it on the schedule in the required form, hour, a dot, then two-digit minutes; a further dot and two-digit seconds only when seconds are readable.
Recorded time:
11.10
